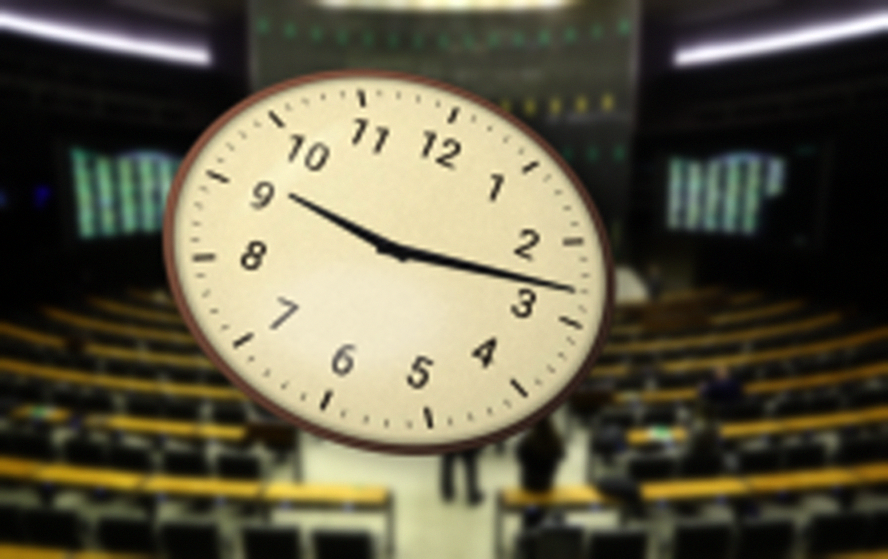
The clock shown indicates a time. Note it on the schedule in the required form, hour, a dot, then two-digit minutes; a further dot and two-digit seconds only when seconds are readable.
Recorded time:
9.13
